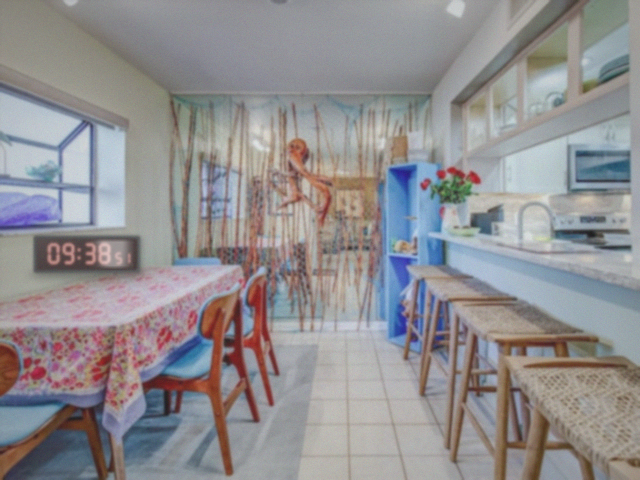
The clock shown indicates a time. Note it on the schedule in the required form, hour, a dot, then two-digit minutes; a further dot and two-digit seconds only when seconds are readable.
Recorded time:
9.38
